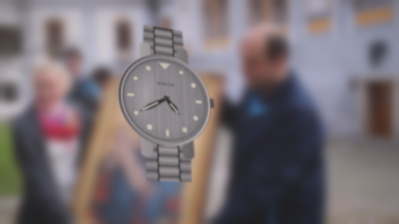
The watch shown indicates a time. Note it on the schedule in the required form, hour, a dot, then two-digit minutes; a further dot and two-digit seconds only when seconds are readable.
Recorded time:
4.40
